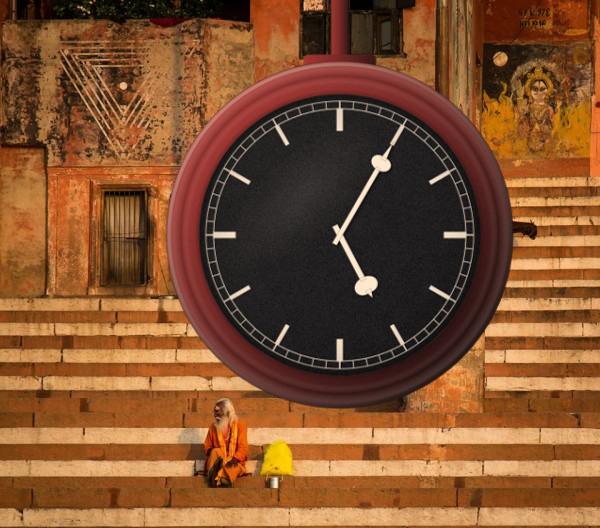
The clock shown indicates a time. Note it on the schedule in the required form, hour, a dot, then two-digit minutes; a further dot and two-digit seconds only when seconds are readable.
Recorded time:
5.05
